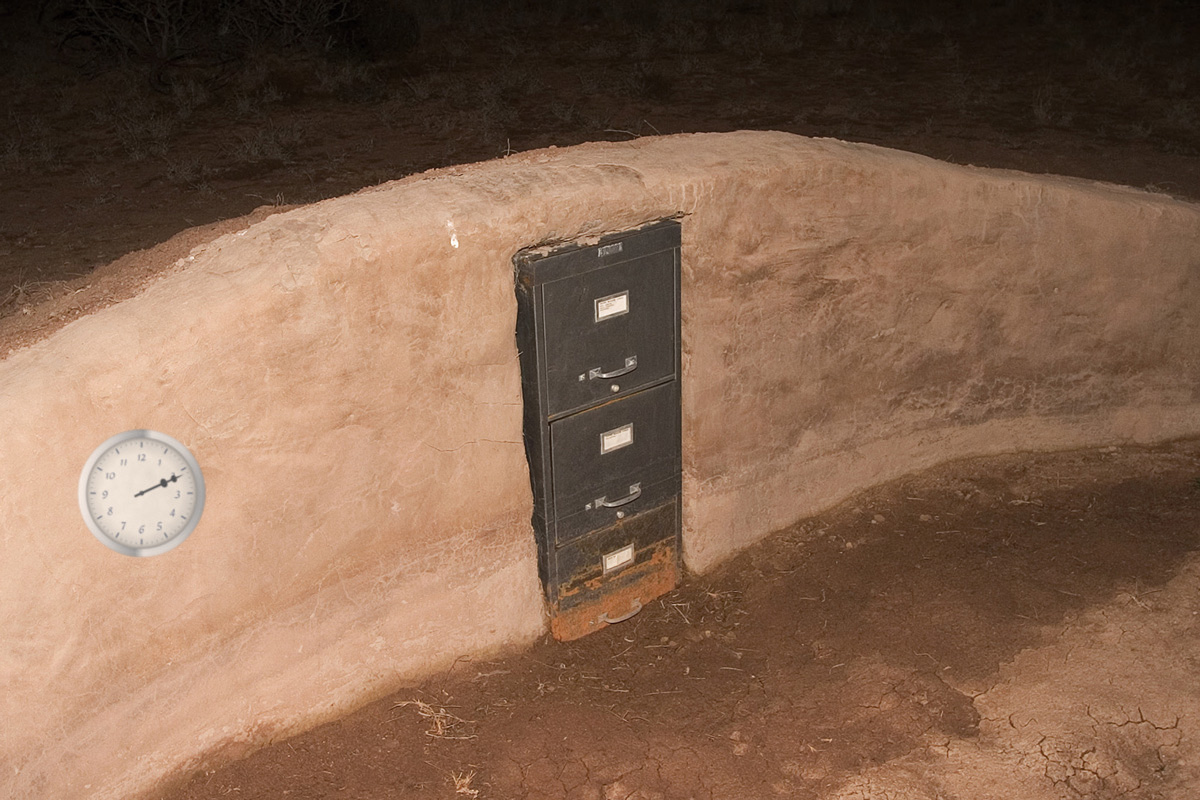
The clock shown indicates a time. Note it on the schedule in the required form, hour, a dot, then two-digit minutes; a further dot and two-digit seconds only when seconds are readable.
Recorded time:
2.11
